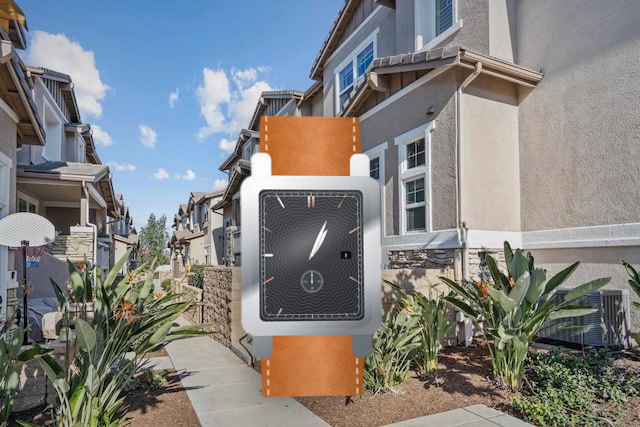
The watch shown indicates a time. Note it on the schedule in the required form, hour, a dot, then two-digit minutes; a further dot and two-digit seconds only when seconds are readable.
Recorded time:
1.04
